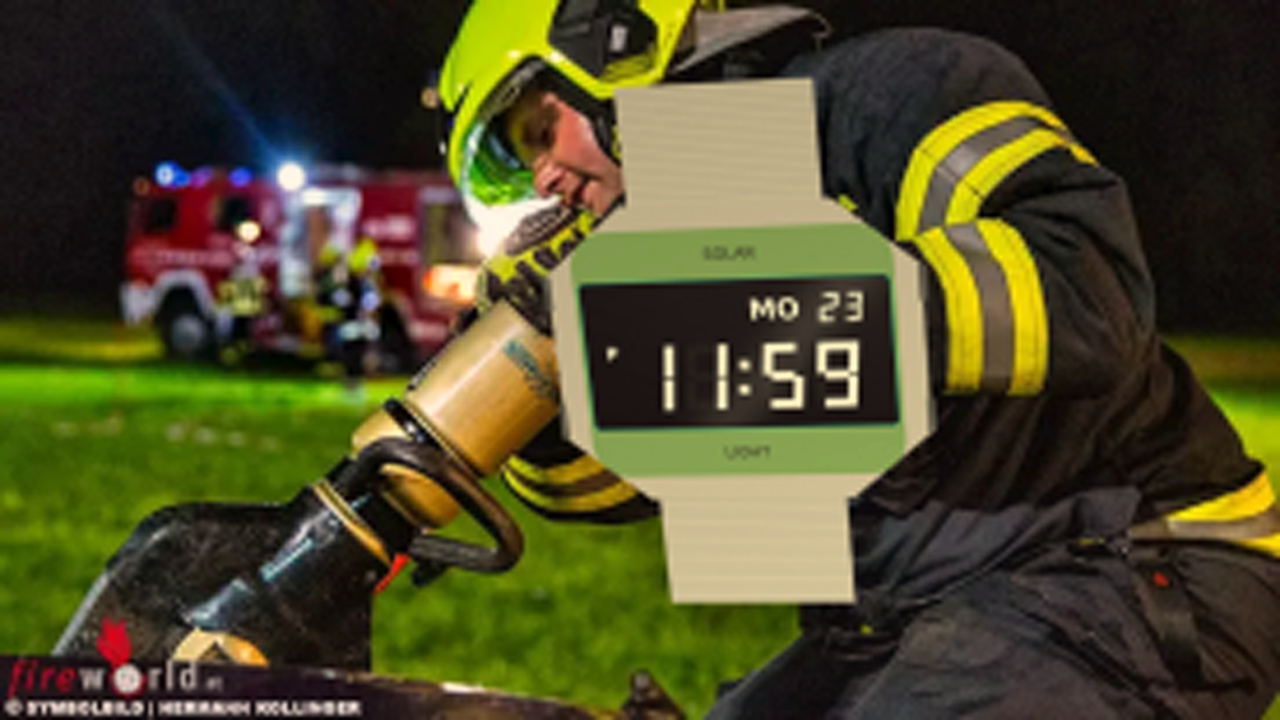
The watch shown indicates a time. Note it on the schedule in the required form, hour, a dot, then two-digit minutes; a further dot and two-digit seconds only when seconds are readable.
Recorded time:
11.59
